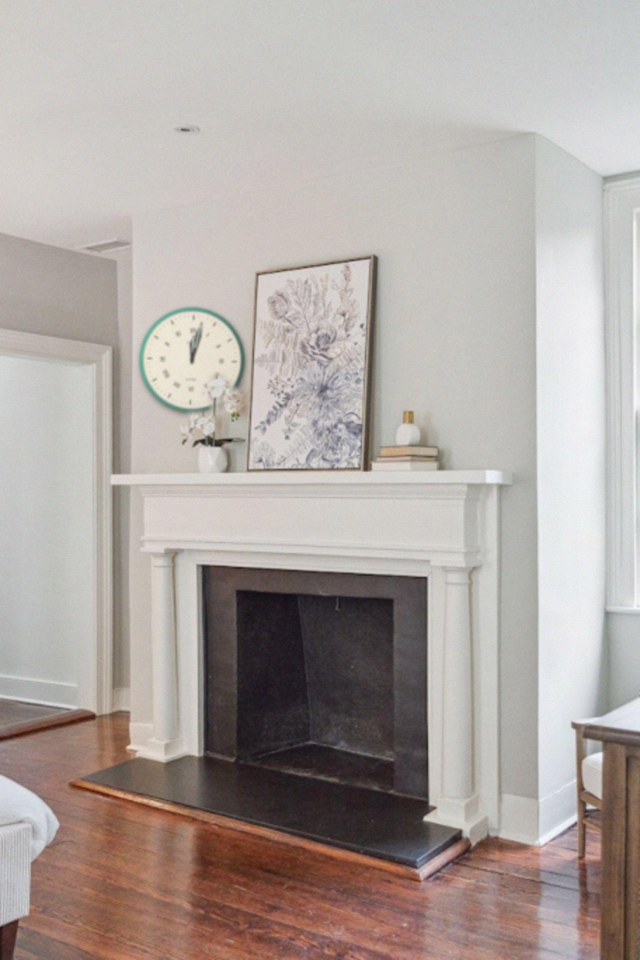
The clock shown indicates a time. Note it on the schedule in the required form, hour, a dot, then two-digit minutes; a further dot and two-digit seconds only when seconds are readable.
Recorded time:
12.02
